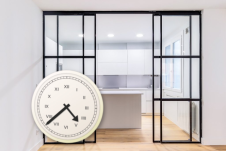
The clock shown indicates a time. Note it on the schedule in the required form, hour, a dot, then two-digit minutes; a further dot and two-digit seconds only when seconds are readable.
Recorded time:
4.38
